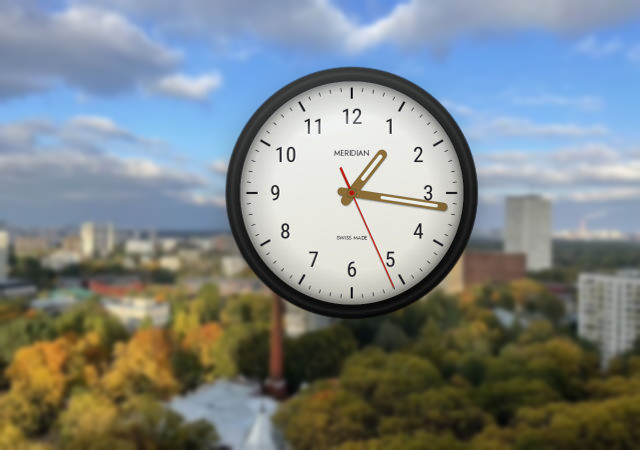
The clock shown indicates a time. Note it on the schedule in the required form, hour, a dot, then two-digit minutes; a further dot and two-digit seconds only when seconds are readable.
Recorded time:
1.16.26
